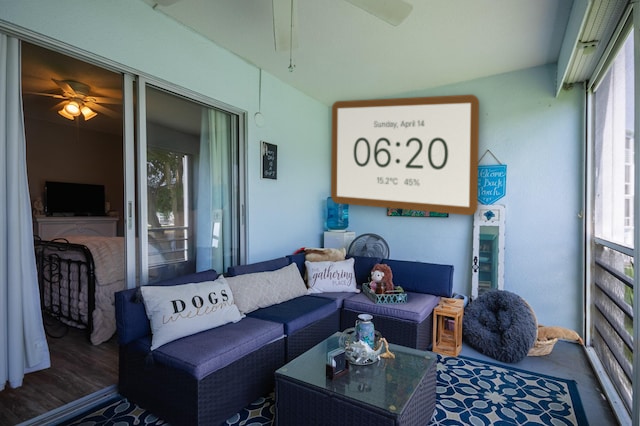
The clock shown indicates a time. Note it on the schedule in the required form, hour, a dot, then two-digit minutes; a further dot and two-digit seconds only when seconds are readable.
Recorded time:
6.20
